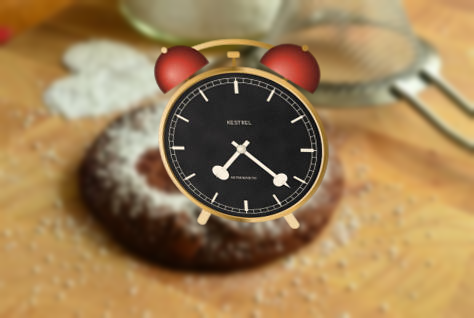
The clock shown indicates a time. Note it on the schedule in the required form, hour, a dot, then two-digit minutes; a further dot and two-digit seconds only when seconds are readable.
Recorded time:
7.22
